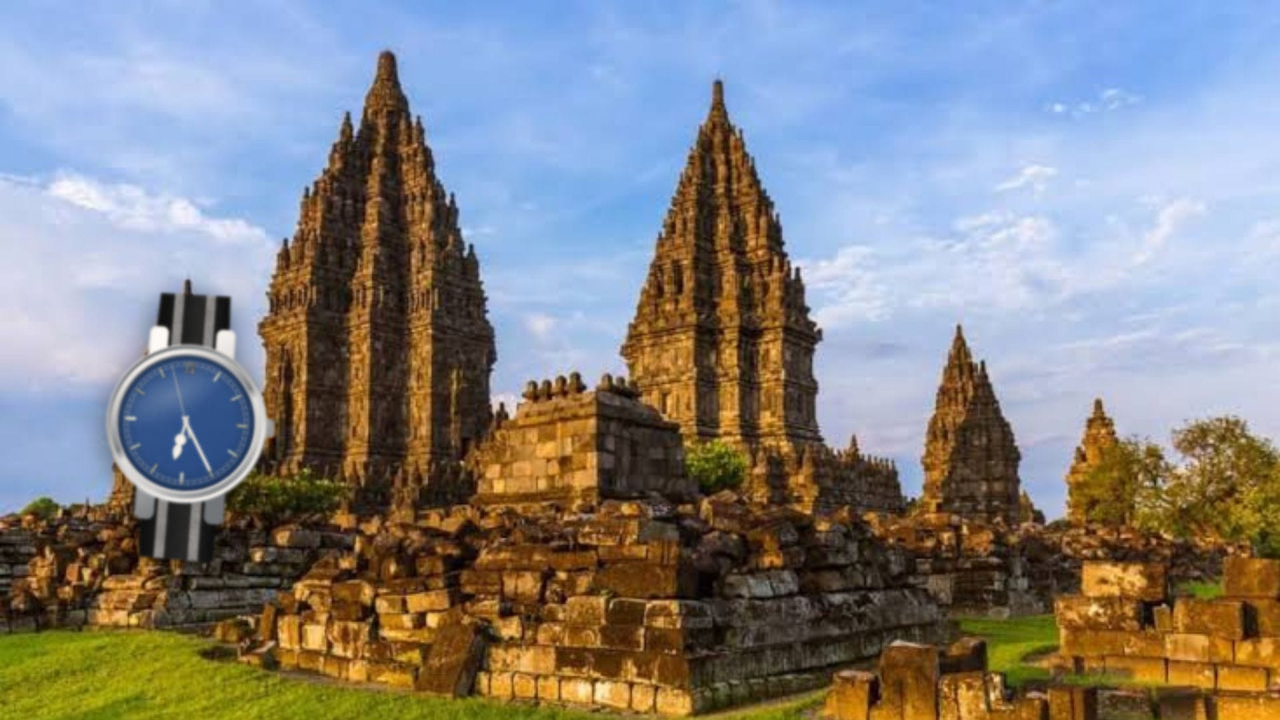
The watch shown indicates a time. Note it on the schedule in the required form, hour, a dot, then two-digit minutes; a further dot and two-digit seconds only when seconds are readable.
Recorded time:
6.24.57
